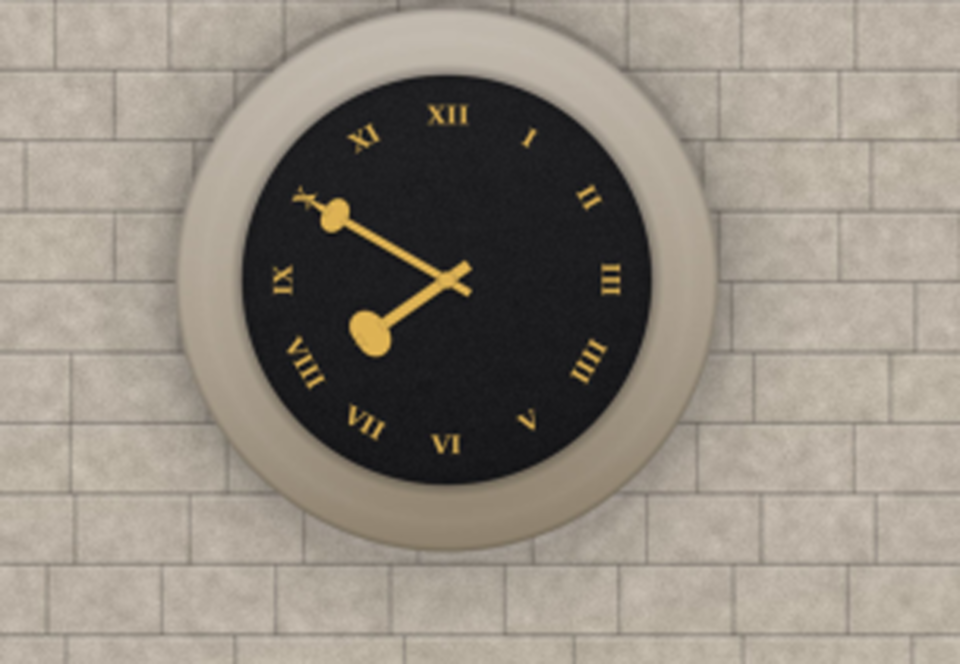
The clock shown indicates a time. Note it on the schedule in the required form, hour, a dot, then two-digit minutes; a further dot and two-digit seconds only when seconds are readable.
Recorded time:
7.50
